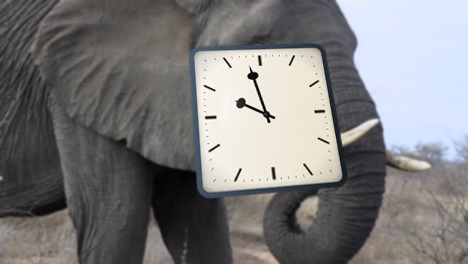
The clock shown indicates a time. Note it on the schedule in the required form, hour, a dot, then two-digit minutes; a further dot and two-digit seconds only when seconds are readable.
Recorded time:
9.58
